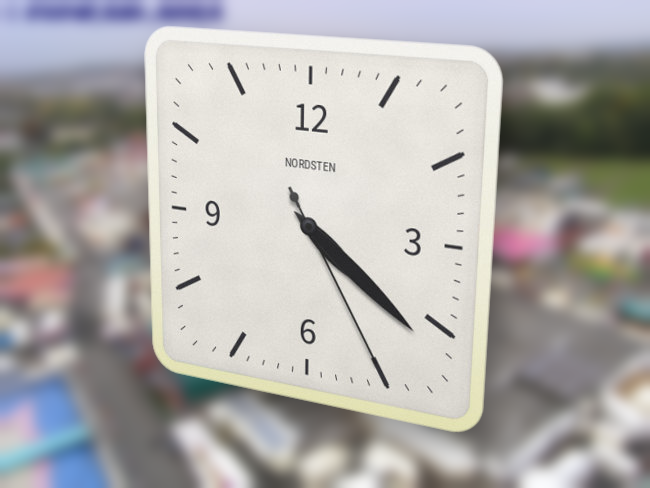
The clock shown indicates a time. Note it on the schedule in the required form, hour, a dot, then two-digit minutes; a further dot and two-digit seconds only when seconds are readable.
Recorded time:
4.21.25
